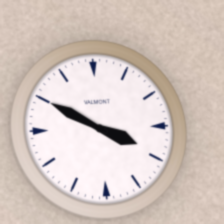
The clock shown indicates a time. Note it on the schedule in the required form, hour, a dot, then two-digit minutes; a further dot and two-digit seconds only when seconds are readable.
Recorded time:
3.50
